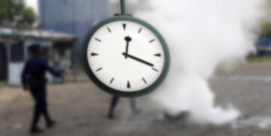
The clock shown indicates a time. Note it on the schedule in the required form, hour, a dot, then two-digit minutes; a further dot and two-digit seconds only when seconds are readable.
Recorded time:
12.19
